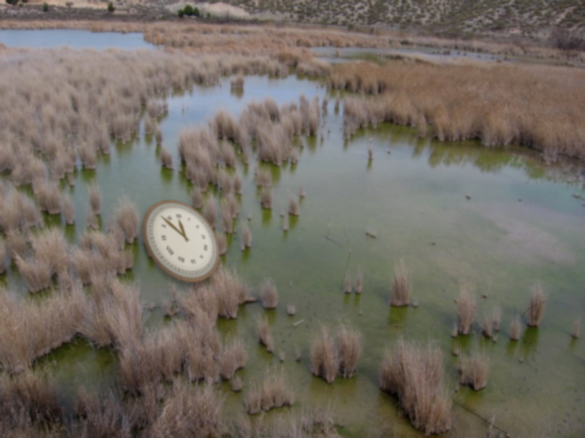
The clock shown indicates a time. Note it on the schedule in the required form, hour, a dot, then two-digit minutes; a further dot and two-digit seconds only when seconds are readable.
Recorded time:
11.53
